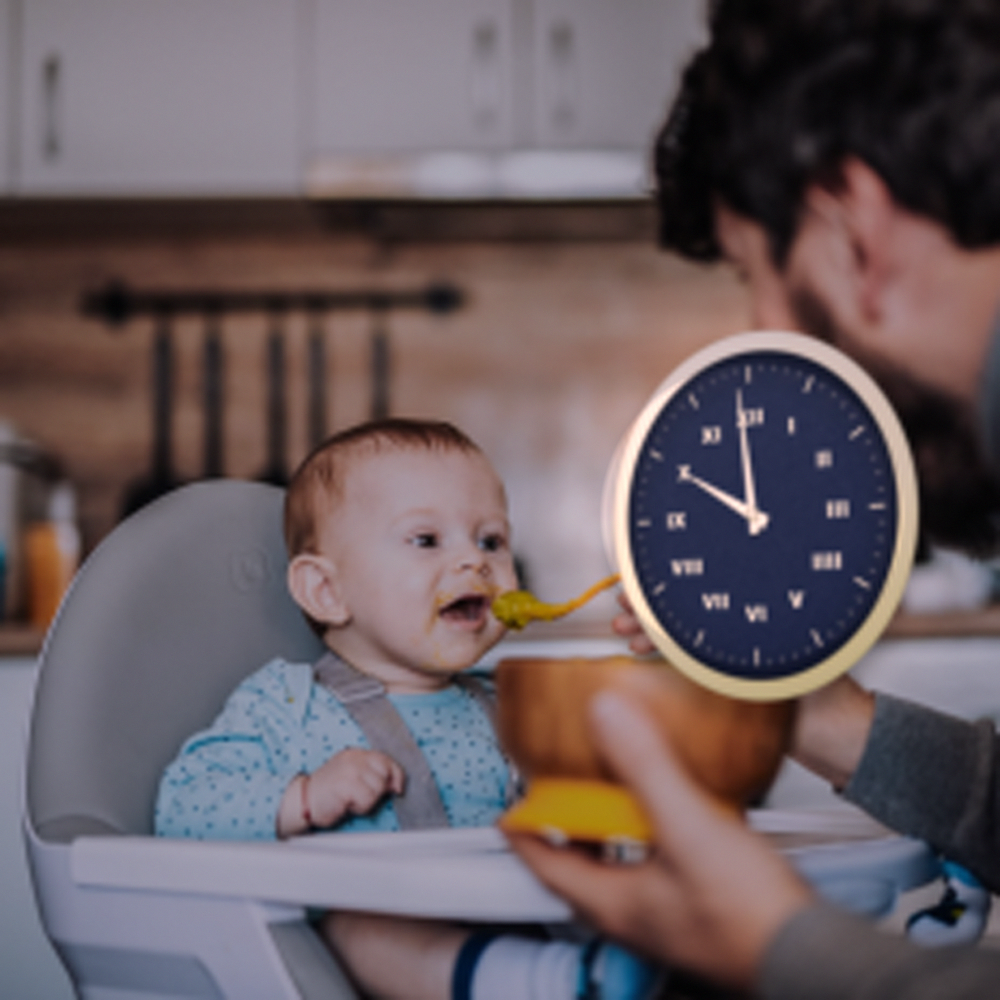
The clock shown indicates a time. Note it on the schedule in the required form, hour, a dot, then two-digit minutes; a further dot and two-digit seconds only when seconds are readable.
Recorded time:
9.59
